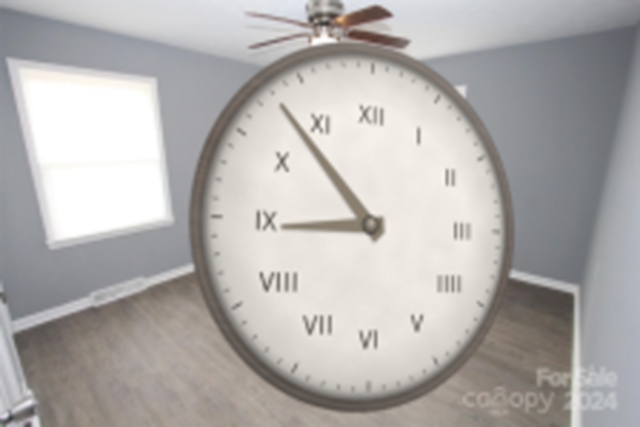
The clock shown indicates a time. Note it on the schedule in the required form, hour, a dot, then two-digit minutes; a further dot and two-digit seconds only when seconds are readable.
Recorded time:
8.53
